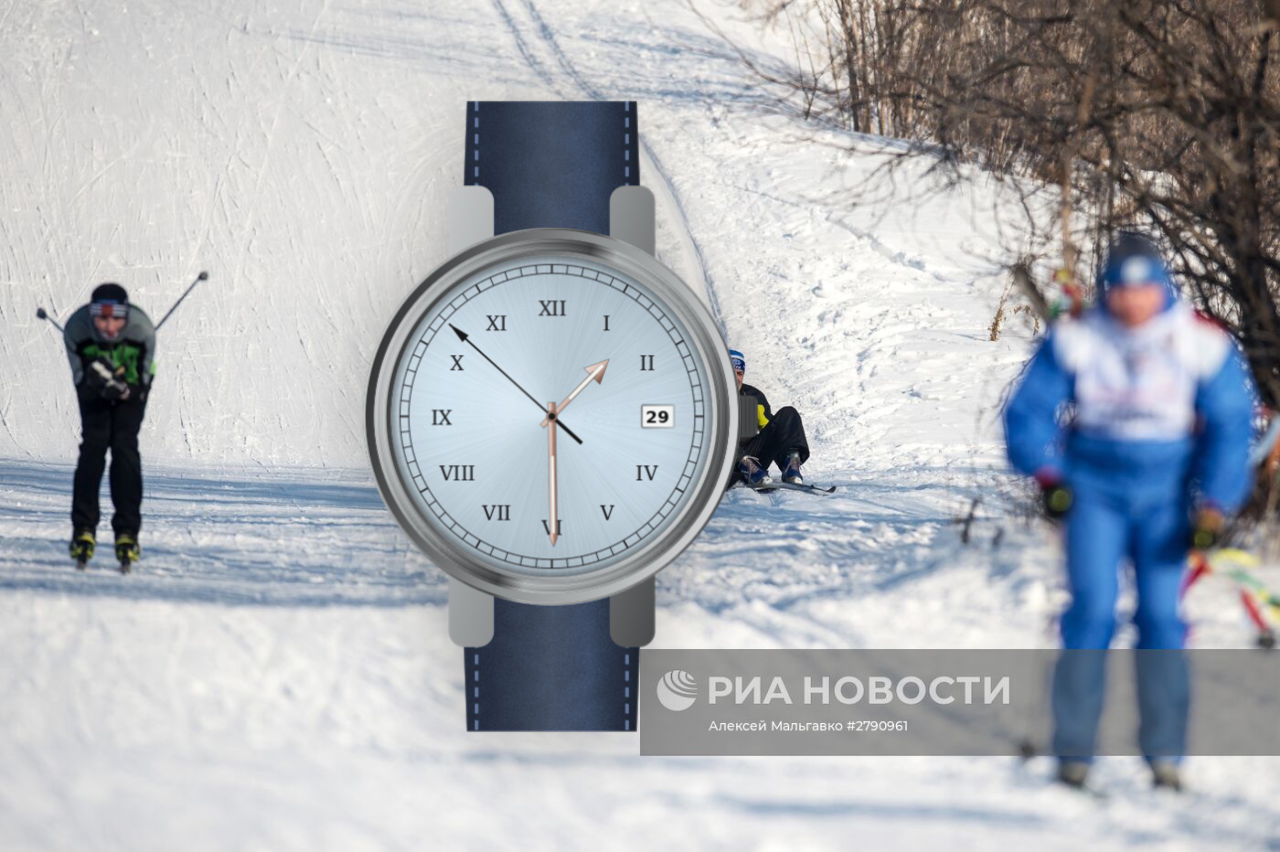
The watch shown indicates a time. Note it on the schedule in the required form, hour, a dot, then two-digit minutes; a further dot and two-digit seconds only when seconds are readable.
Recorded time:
1.29.52
